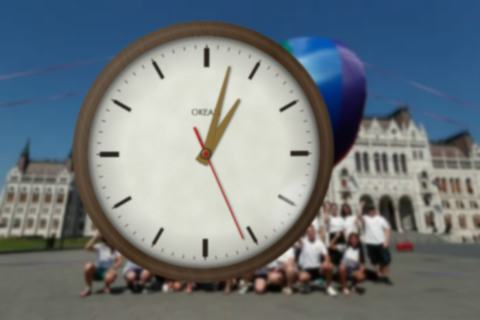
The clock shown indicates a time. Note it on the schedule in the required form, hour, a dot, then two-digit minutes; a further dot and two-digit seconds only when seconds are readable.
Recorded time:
1.02.26
